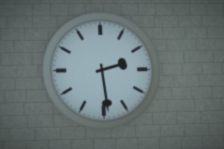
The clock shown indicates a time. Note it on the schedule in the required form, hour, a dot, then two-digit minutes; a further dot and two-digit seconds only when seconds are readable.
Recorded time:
2.29
